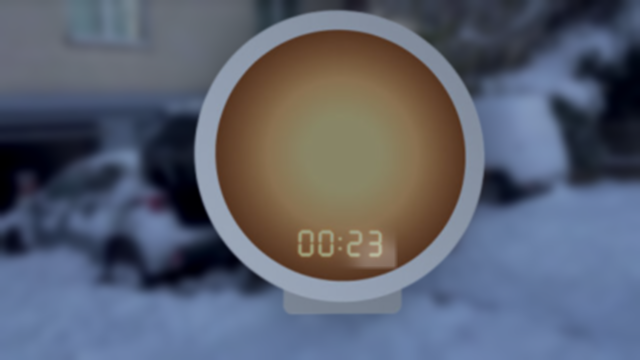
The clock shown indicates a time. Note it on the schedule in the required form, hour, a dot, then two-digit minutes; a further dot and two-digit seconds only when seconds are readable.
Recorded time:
0.23
